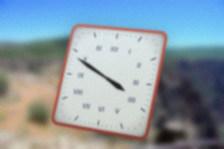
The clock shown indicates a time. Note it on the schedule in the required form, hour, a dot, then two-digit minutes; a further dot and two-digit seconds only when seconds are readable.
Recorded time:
3.49
